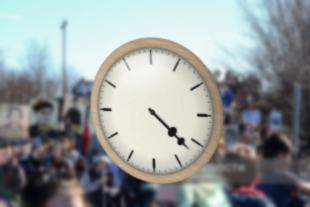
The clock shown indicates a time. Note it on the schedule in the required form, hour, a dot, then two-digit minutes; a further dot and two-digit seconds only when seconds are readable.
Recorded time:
4.22
